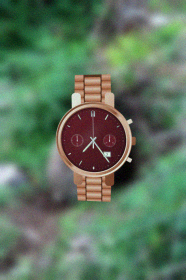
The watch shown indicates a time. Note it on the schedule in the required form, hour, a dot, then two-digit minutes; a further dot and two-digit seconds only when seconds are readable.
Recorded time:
7.24
